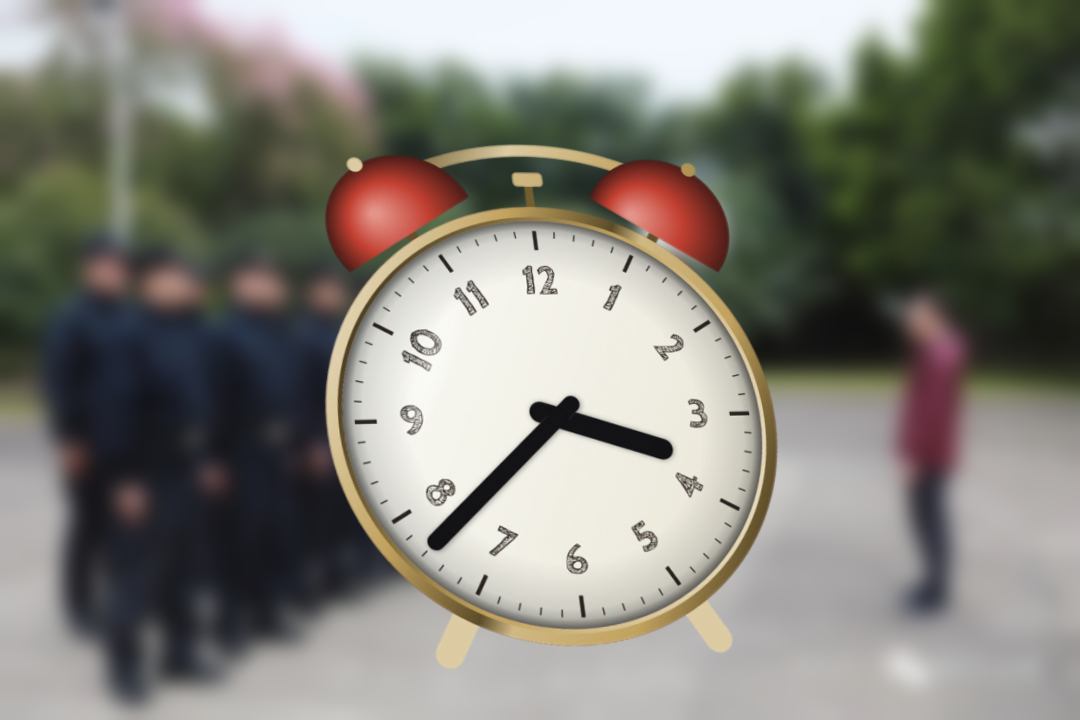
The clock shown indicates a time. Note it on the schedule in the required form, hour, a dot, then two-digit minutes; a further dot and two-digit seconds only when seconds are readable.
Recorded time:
3.38
